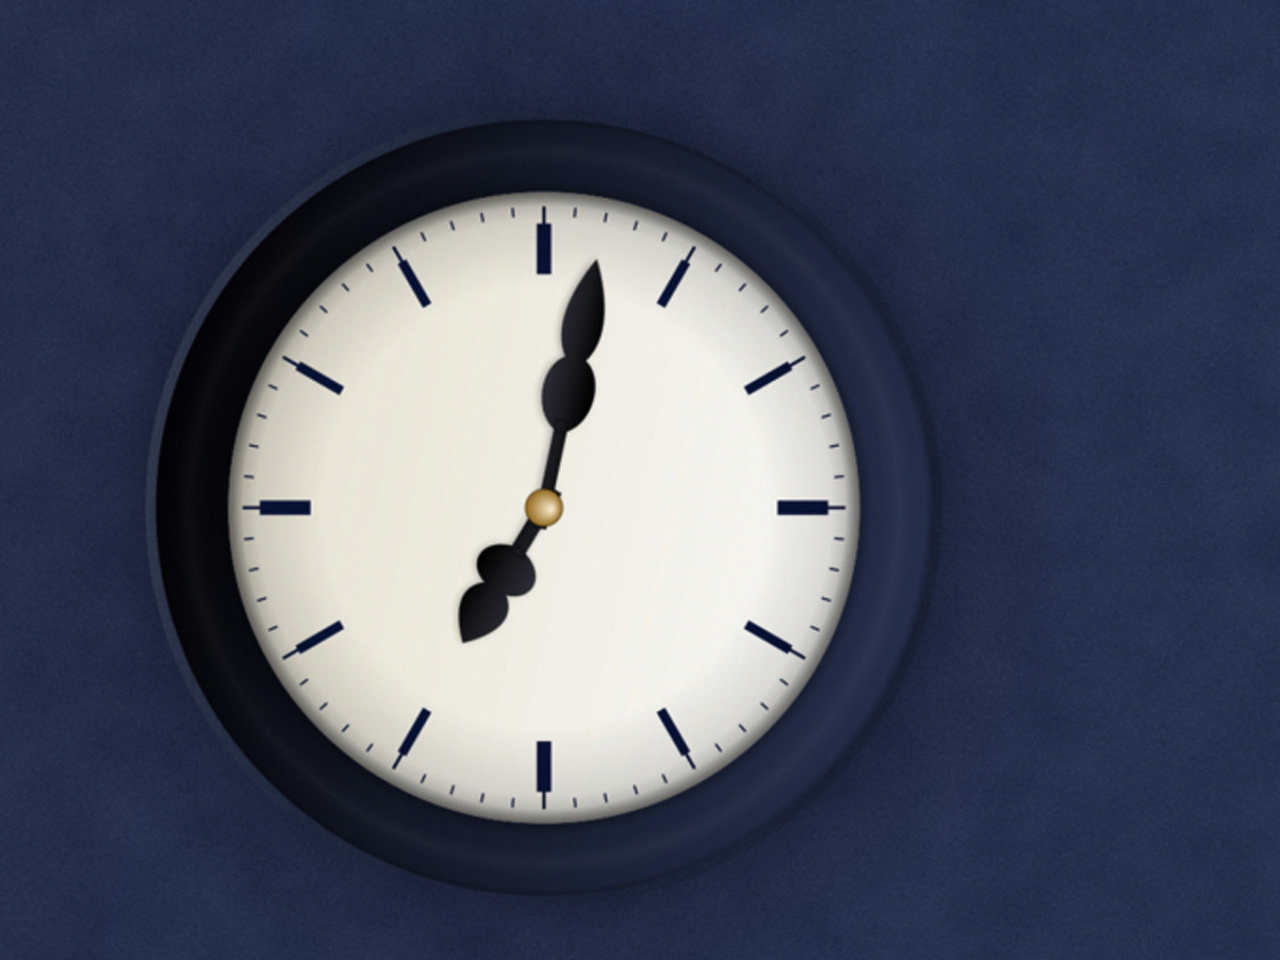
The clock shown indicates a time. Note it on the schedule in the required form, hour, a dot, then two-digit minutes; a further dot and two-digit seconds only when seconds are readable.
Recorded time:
7.02
